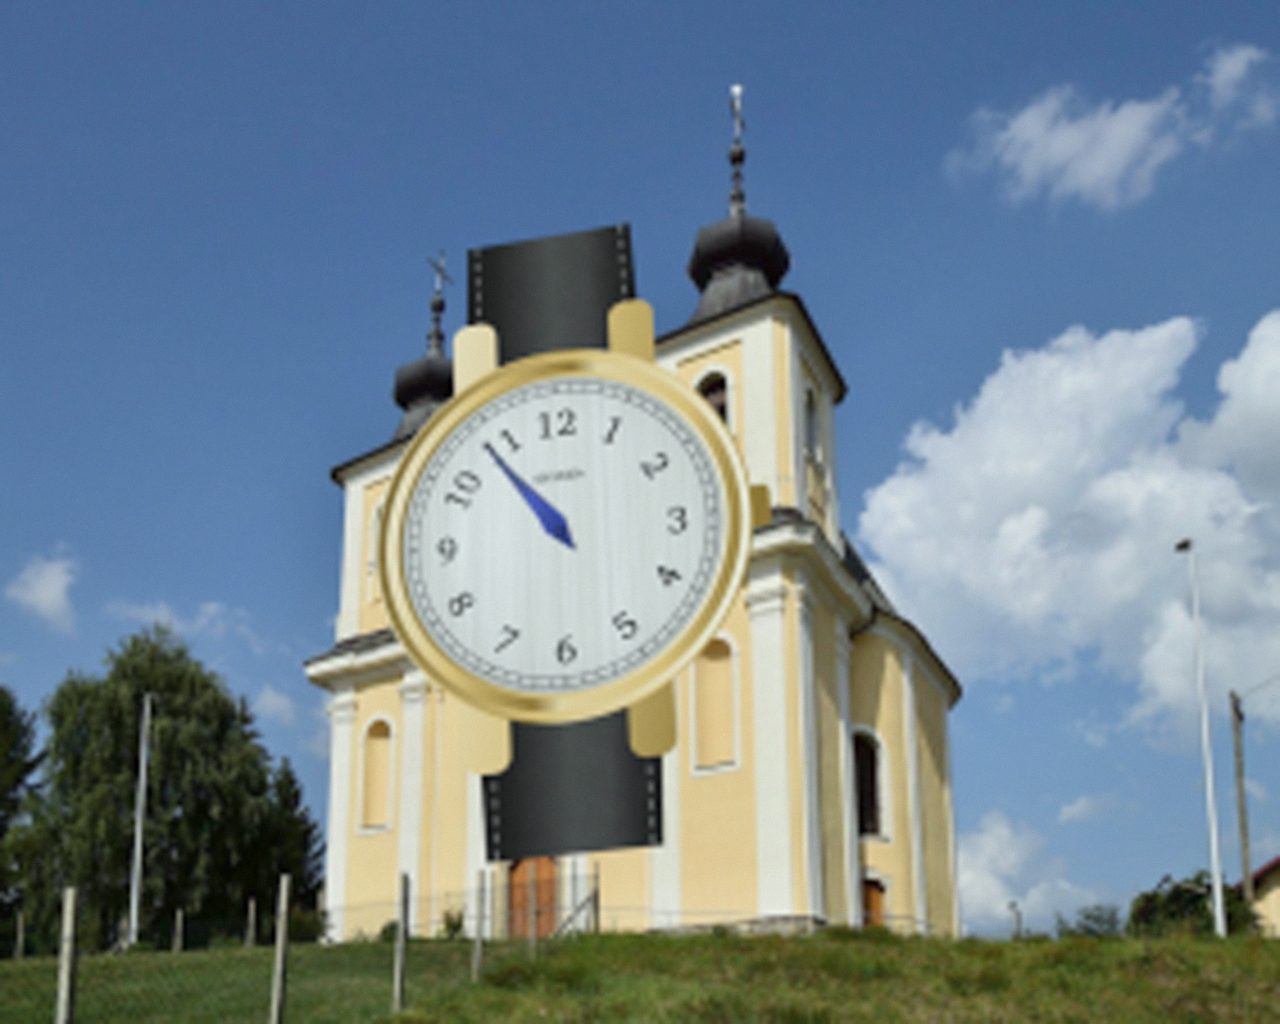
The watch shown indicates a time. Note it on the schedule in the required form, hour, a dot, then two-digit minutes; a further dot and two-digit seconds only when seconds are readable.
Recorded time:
10.54
